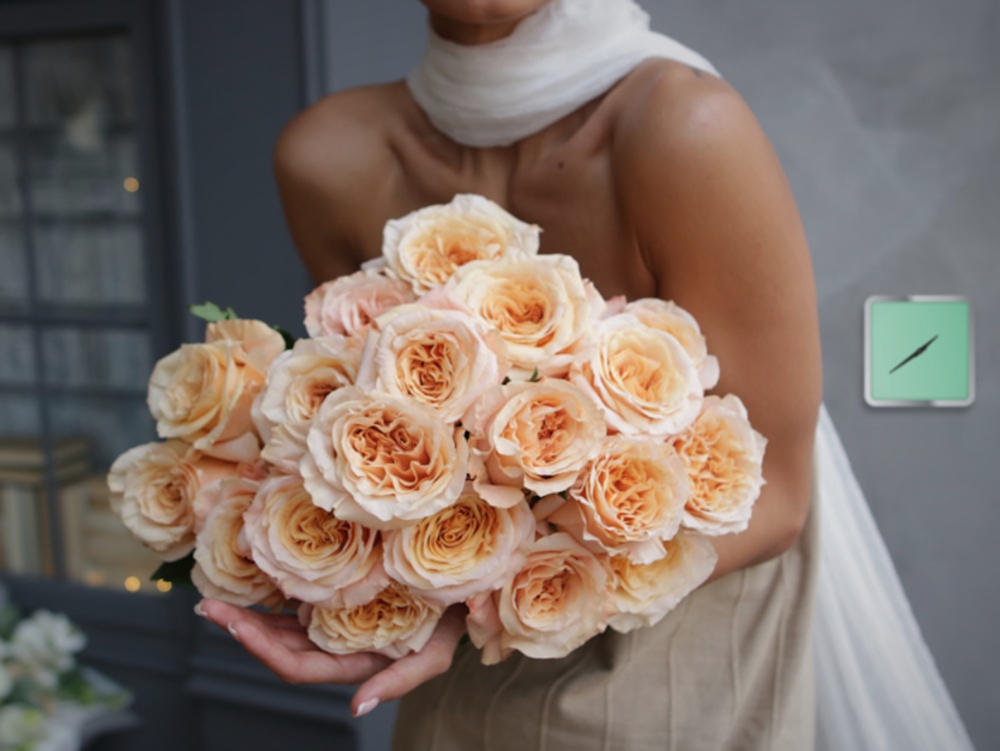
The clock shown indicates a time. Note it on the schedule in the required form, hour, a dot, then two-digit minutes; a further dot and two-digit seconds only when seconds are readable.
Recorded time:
1.39
